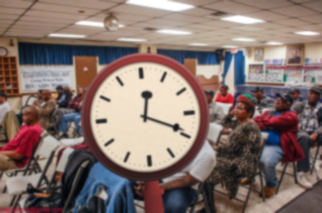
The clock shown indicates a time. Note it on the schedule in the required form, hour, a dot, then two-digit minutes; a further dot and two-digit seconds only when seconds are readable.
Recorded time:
12.19
